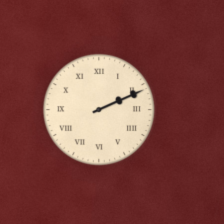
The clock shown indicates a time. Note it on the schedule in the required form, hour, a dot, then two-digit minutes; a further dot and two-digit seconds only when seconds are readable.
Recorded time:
2.11
